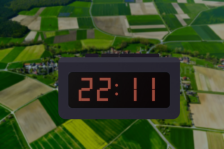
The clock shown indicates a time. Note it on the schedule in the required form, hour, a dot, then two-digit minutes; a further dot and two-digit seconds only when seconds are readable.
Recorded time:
22.11
